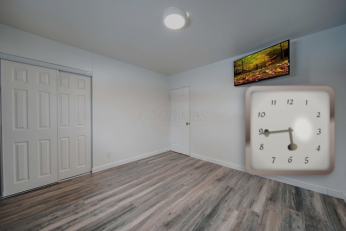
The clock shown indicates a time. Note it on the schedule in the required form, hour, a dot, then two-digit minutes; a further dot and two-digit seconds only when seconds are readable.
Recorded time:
5.44
